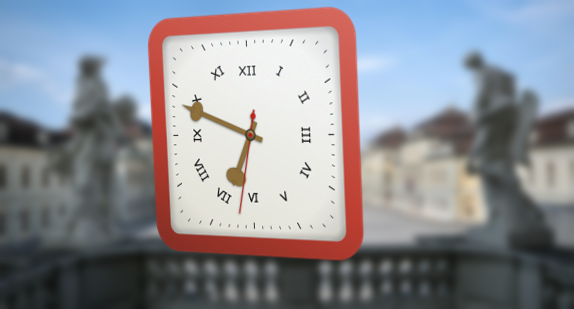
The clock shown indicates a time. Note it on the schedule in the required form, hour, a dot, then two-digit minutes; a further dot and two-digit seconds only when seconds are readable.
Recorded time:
6.48.32
